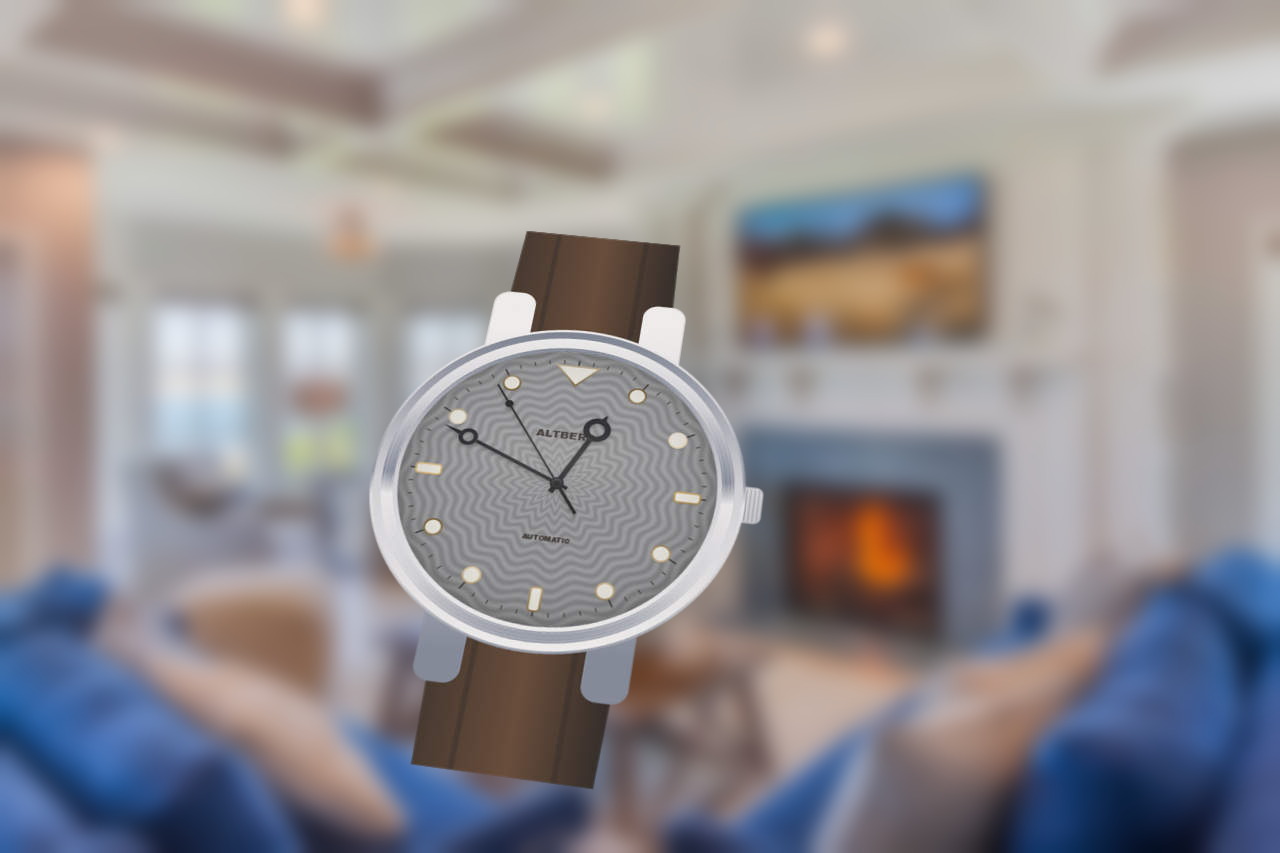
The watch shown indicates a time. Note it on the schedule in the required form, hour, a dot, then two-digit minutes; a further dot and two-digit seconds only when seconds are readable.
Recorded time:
12.48.54
